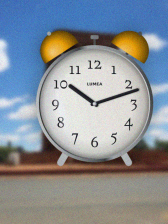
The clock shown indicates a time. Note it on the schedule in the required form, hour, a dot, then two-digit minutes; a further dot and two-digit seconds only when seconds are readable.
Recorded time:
10.12
